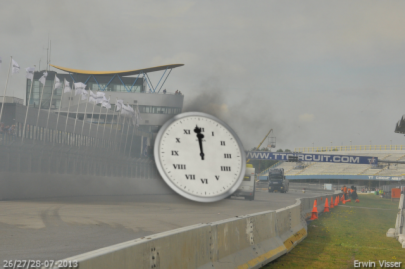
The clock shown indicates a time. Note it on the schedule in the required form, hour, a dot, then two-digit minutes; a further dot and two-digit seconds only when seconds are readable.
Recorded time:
11.59
